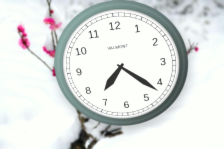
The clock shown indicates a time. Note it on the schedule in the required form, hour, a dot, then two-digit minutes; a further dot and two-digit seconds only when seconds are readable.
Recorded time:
7.22
